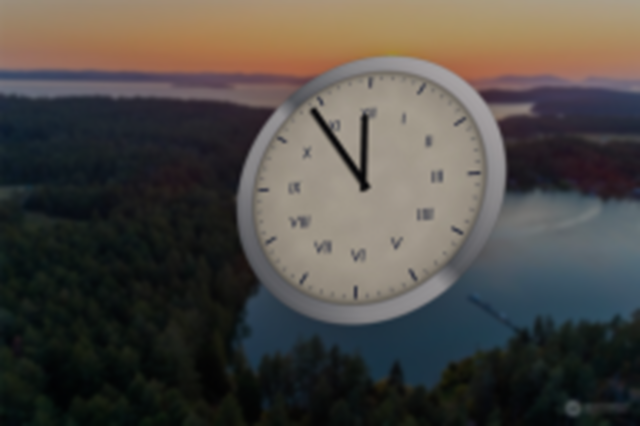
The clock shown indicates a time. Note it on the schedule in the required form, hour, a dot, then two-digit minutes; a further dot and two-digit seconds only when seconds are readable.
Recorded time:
11.54
